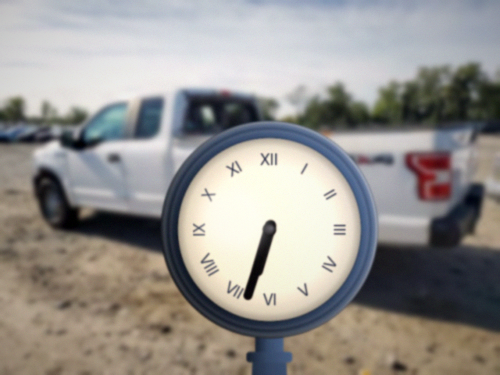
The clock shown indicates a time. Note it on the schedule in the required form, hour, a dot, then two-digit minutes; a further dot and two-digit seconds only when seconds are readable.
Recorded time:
6.33
